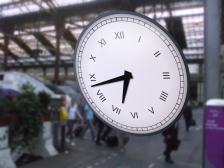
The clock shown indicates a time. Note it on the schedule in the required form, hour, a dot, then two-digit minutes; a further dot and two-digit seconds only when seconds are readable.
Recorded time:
6.43
